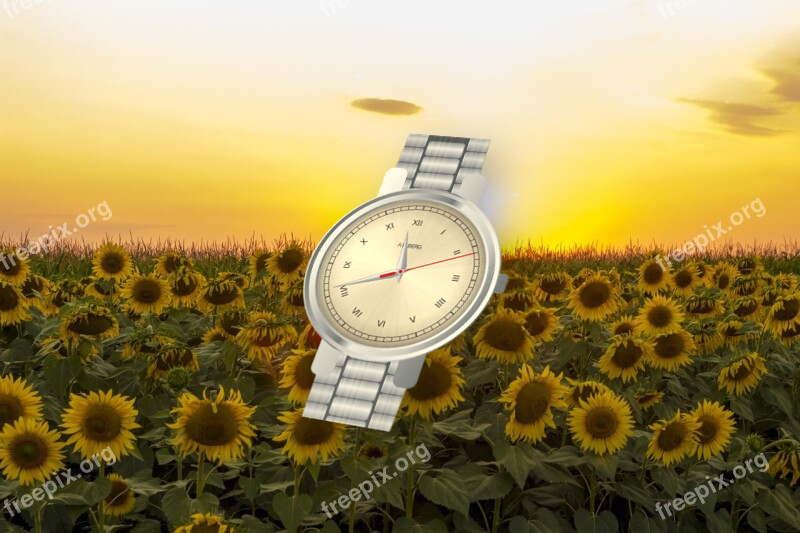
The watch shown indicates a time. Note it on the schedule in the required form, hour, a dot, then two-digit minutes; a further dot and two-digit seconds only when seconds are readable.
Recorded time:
11.41.11
